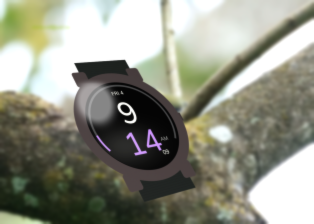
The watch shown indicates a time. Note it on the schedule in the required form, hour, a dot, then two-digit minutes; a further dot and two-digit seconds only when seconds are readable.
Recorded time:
9.14
